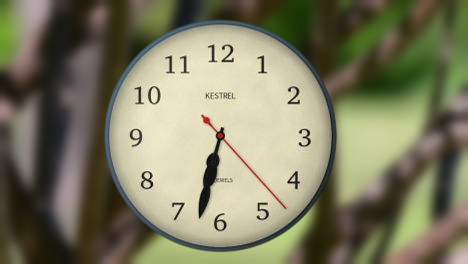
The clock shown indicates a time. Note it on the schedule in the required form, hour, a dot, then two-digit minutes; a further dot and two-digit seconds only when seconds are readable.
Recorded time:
6.32.23
